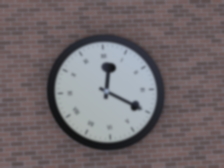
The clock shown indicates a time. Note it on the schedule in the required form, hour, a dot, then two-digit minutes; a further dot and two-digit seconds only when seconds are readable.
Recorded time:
12.20
